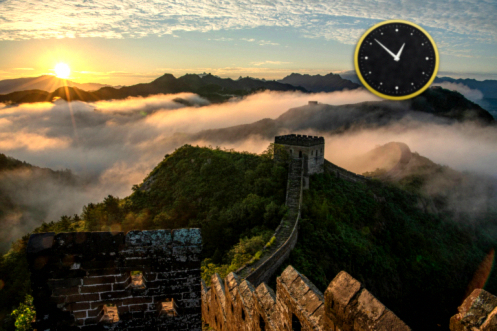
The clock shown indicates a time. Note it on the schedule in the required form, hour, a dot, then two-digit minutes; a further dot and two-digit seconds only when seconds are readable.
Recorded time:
12.52
